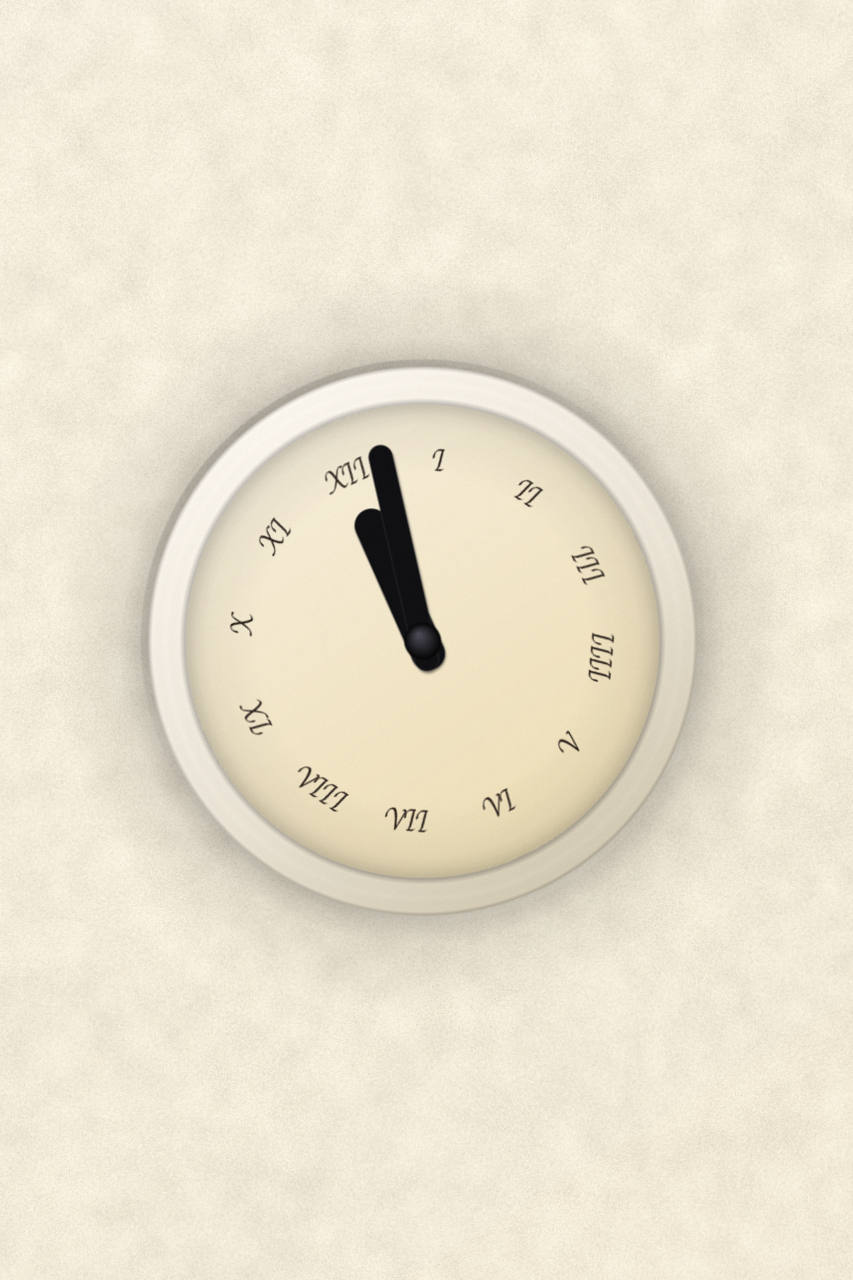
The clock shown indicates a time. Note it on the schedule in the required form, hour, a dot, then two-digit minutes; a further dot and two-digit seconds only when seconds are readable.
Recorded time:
12.02
